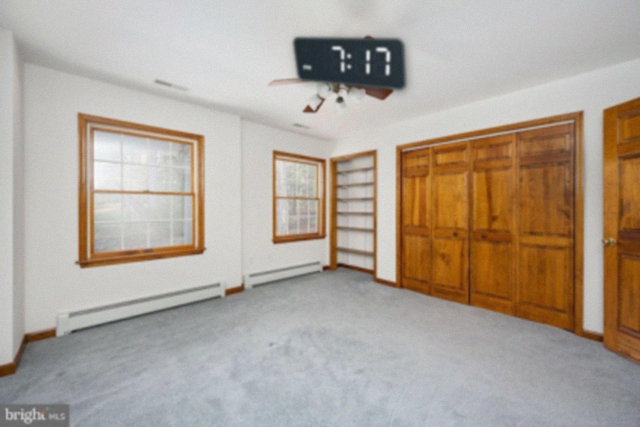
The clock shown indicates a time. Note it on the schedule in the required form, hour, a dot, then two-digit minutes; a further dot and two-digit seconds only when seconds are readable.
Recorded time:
7.17
